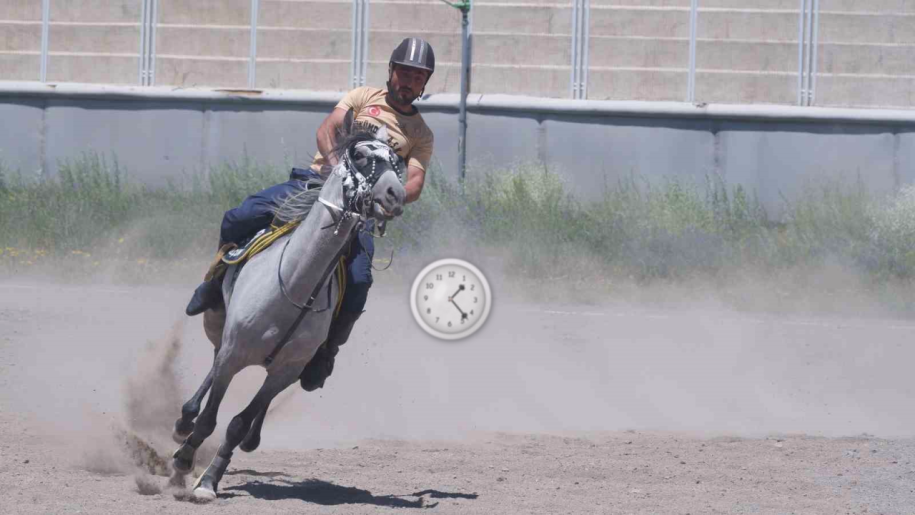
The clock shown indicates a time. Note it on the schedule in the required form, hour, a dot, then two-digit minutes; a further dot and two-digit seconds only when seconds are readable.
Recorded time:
1.23
